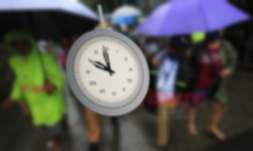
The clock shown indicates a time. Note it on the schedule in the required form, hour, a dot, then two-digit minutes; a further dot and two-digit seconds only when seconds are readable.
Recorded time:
9.59
